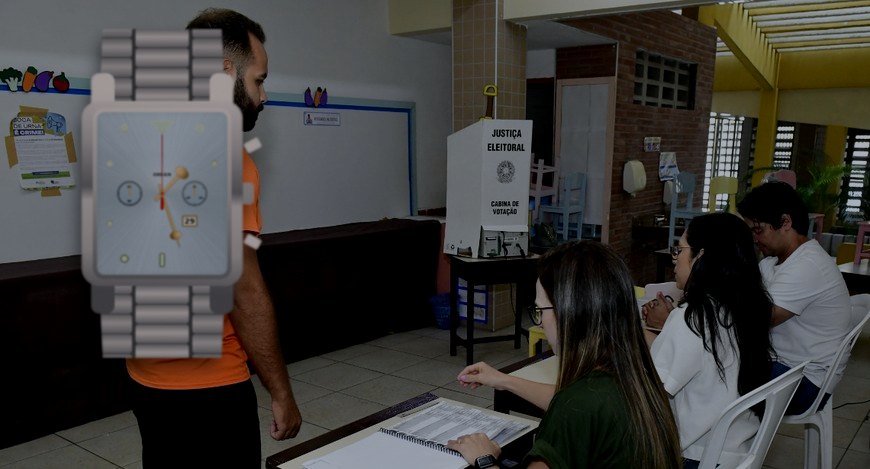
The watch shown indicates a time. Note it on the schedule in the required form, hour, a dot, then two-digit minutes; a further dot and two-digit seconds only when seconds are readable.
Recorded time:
1.27
